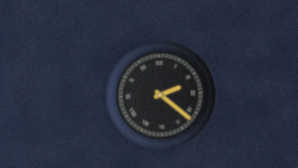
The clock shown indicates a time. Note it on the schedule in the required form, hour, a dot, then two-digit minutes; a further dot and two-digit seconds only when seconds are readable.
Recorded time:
2.22
